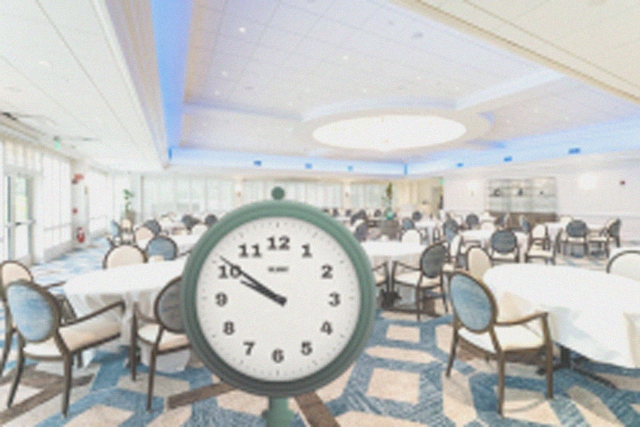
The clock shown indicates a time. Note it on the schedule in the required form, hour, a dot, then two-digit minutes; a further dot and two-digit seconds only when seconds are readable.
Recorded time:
9.51
